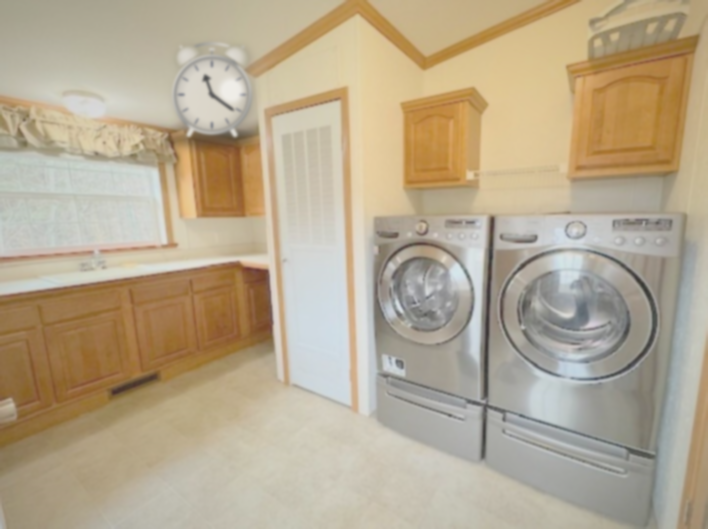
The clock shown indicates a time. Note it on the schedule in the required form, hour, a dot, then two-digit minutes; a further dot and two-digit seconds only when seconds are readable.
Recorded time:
11.21
